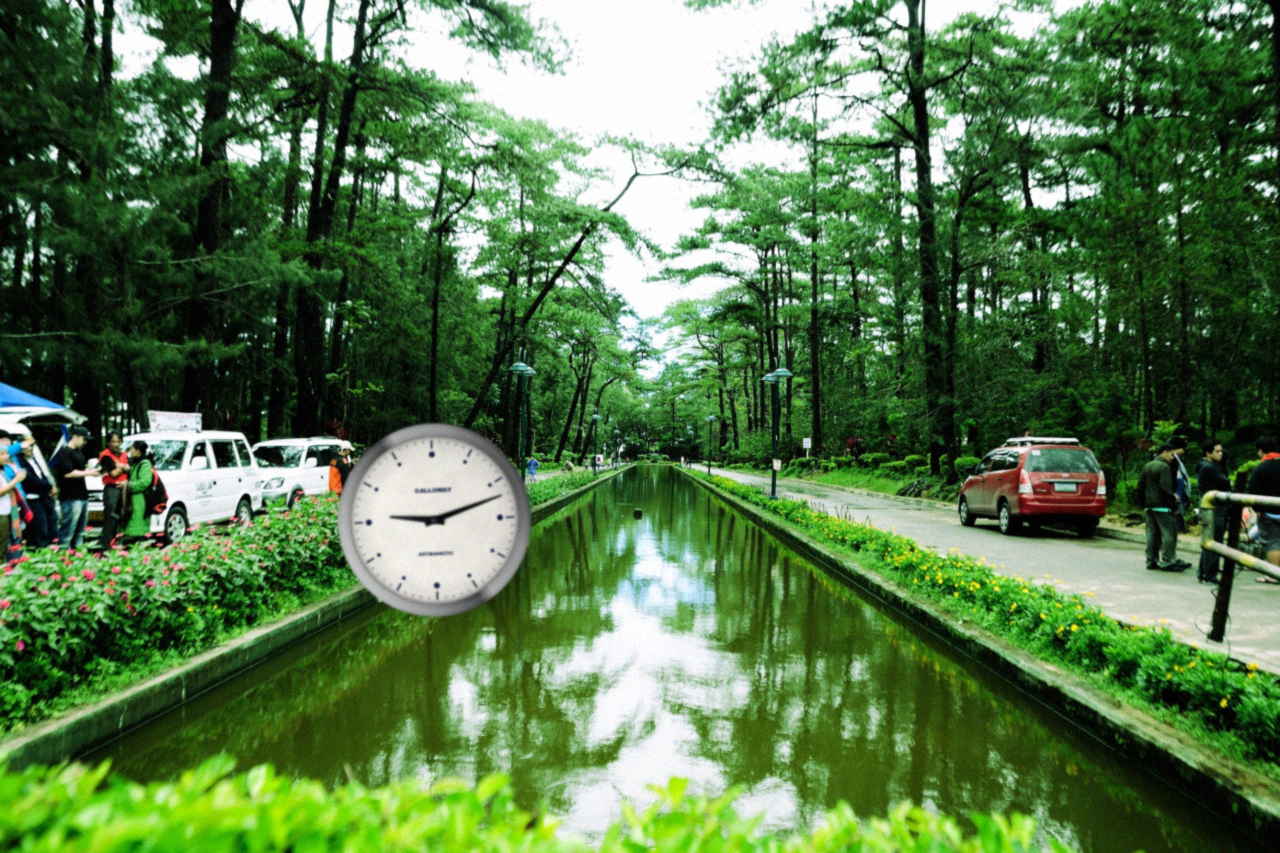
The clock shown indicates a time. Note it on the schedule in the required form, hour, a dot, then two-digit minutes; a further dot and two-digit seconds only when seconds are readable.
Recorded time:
9.12
